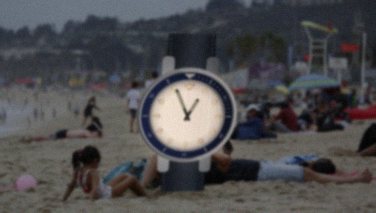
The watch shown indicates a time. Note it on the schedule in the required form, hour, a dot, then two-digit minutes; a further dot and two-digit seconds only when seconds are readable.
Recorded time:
12.56
